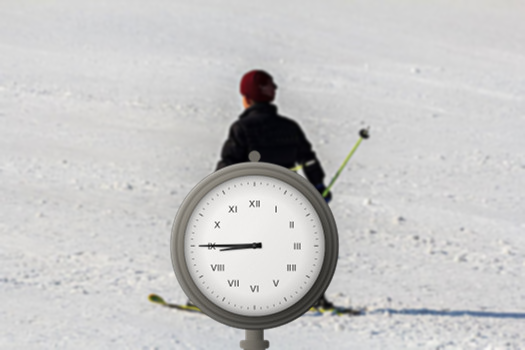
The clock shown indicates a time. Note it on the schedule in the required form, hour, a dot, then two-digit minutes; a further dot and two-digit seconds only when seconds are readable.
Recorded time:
8.45
